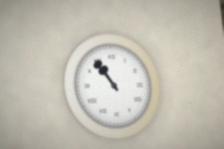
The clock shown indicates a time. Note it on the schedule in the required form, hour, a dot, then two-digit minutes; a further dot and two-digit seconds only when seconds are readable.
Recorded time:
10.54
